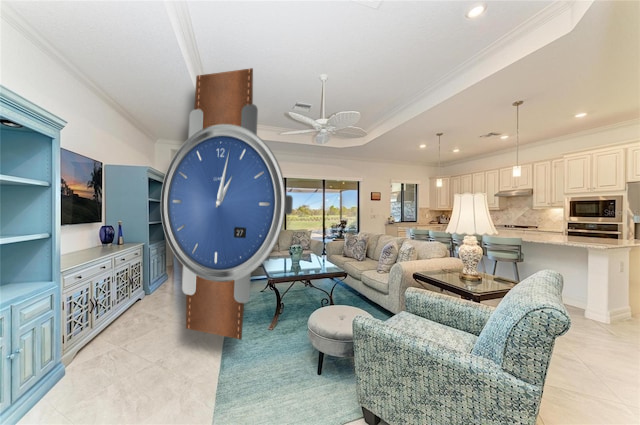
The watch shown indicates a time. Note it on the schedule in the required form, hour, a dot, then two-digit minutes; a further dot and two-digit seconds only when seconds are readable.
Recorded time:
1.02
